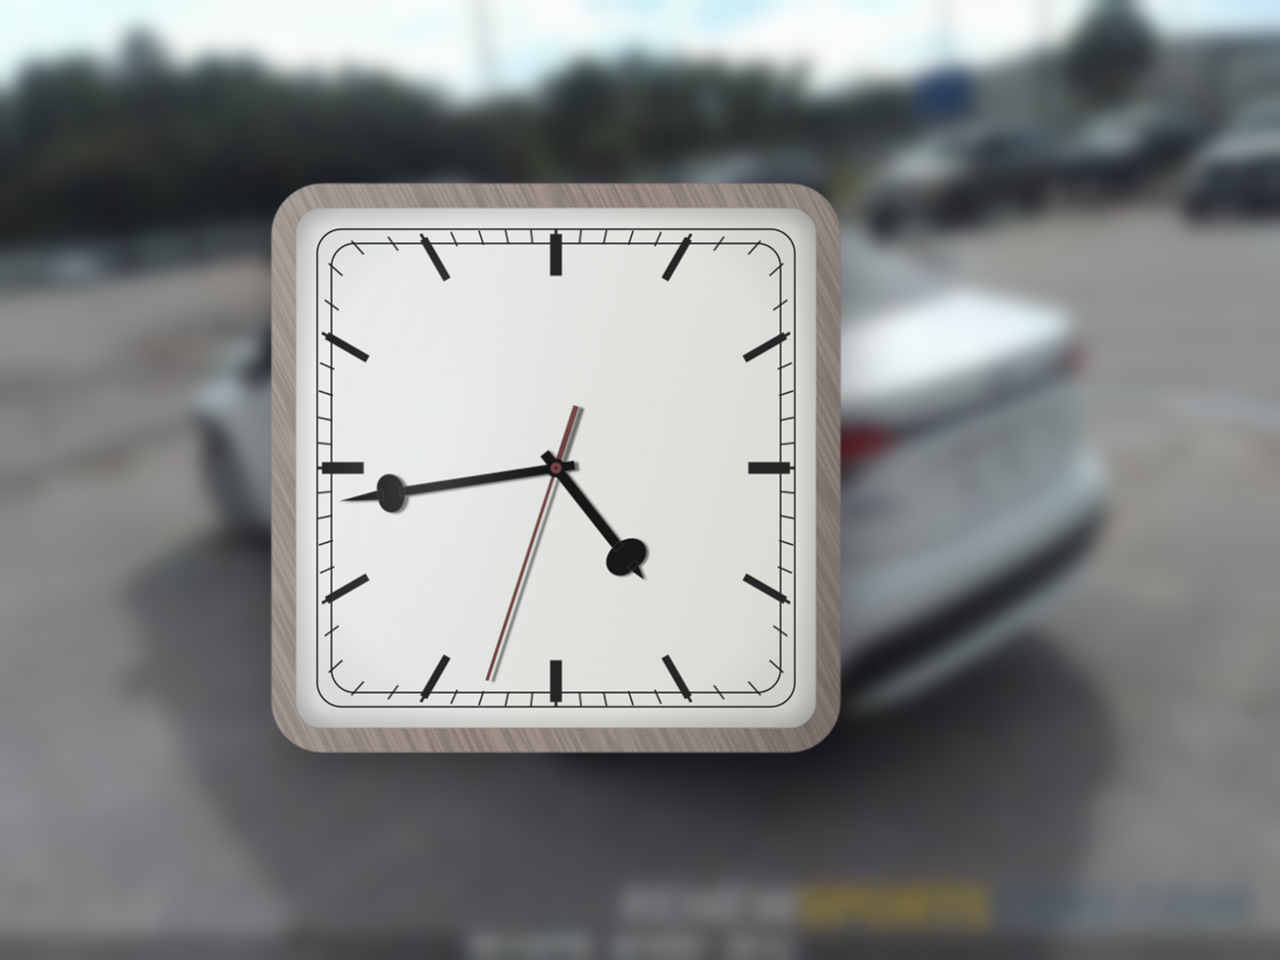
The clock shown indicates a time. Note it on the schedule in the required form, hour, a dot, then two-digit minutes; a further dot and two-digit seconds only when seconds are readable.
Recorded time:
4.43.33
